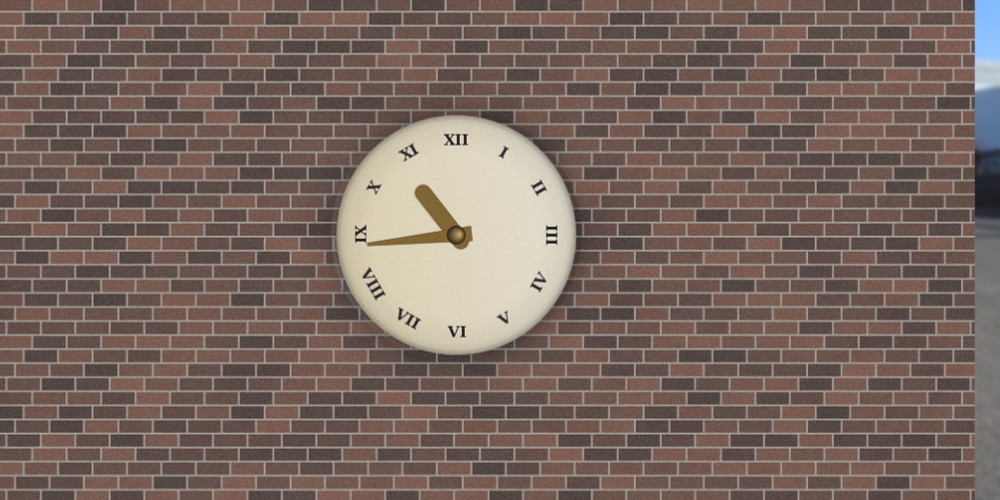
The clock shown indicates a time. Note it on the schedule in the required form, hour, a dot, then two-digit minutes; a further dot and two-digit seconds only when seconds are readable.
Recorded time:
10.44
